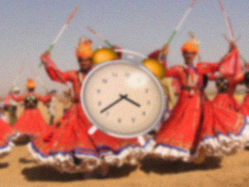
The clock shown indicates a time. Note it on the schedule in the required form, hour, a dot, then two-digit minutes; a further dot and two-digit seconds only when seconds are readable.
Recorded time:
3.37
